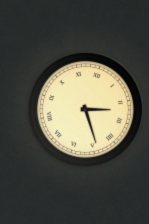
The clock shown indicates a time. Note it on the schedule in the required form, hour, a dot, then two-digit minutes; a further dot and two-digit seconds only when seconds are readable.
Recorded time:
2.24
